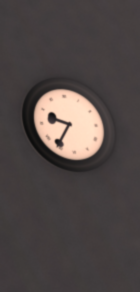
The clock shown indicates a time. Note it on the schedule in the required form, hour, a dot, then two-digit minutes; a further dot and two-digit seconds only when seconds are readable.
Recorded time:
9.36
